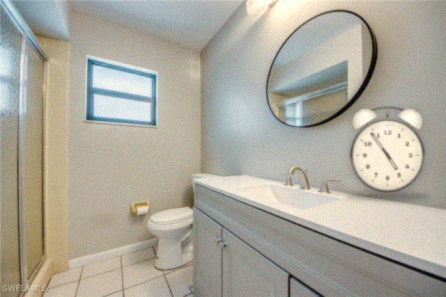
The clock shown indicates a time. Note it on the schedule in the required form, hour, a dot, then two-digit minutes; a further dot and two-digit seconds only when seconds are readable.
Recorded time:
4.54
